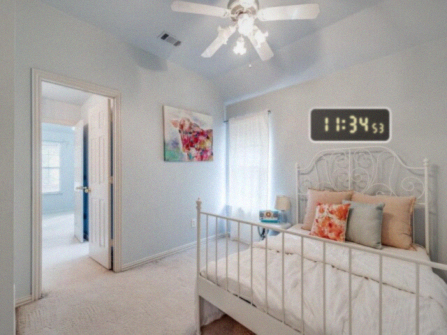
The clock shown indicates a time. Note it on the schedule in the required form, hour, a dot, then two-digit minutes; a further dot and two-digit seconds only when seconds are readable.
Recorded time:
11.34
